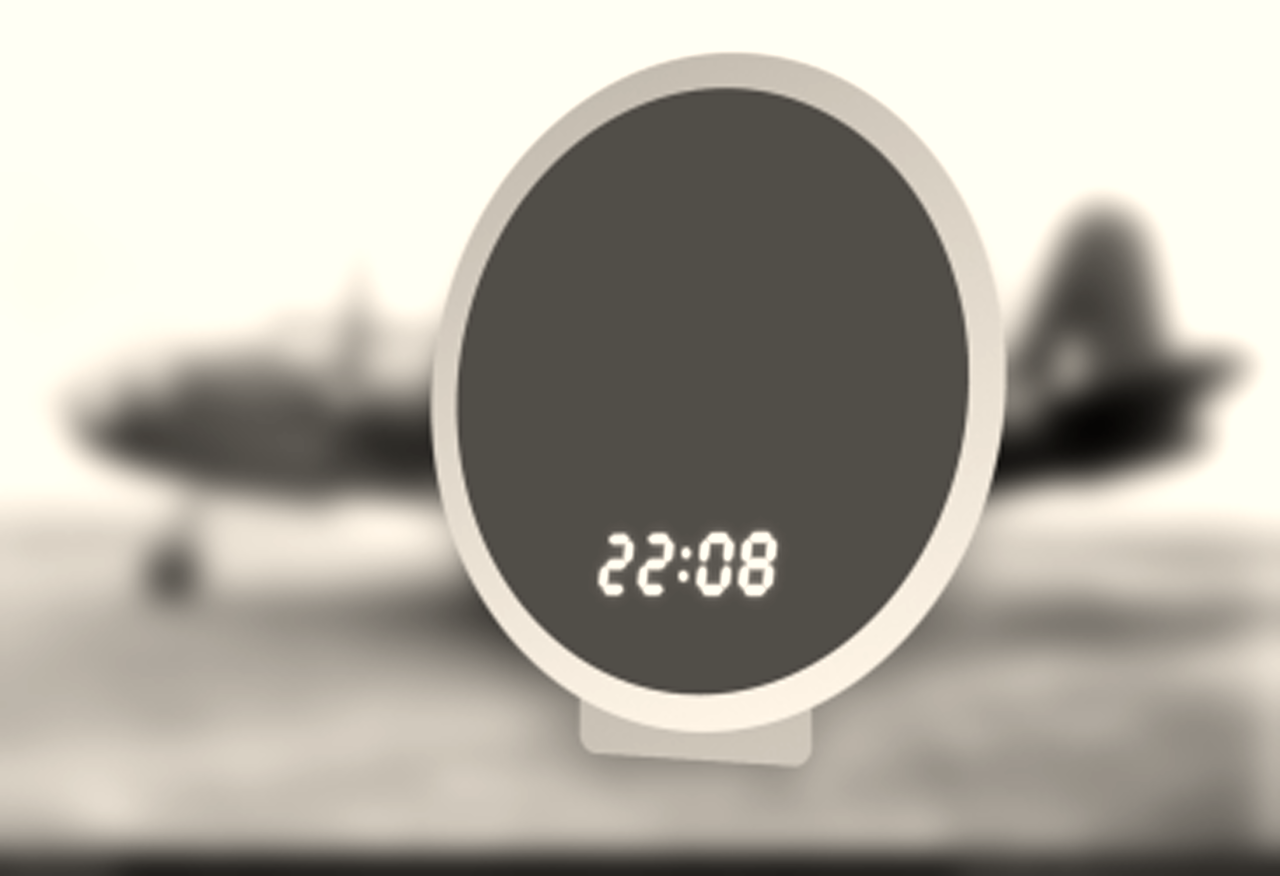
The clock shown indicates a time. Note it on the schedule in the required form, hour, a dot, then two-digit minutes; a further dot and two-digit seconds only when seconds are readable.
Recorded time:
22.08
